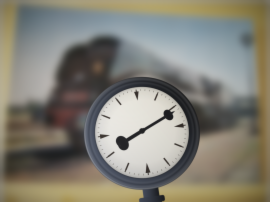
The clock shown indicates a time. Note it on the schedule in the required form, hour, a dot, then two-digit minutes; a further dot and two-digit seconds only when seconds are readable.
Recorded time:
8.11
